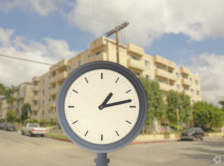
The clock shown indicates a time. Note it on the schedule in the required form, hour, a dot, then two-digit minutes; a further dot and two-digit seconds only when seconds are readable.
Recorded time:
1.13
